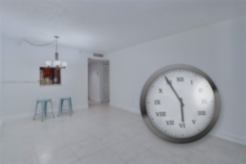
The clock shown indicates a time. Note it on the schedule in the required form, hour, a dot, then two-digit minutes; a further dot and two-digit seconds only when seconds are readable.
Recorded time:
5.55
